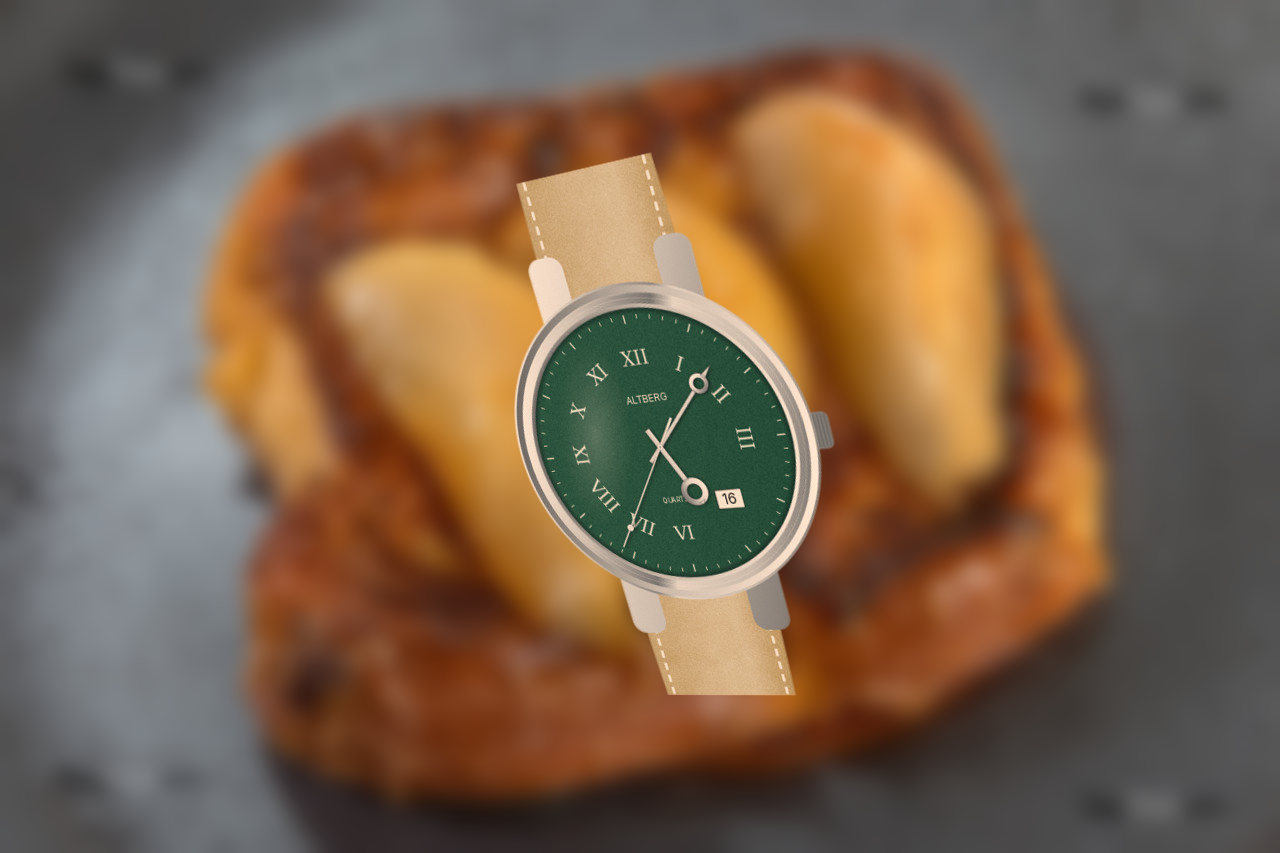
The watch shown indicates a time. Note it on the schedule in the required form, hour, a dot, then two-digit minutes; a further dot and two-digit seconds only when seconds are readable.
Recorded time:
5.07.36
